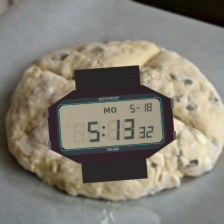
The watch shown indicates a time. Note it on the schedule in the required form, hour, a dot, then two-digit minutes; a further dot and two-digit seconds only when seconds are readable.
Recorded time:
5.13.32
